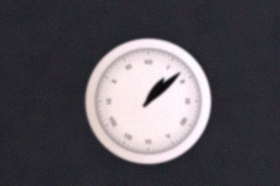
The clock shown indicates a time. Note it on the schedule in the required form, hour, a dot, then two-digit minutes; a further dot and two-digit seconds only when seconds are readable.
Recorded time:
1.08
